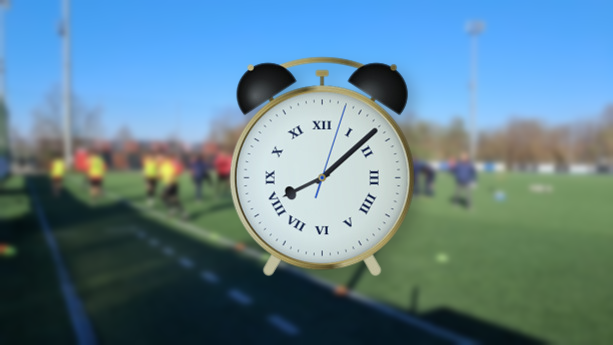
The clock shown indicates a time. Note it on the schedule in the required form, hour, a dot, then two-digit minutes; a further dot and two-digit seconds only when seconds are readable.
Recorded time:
8.08.03
